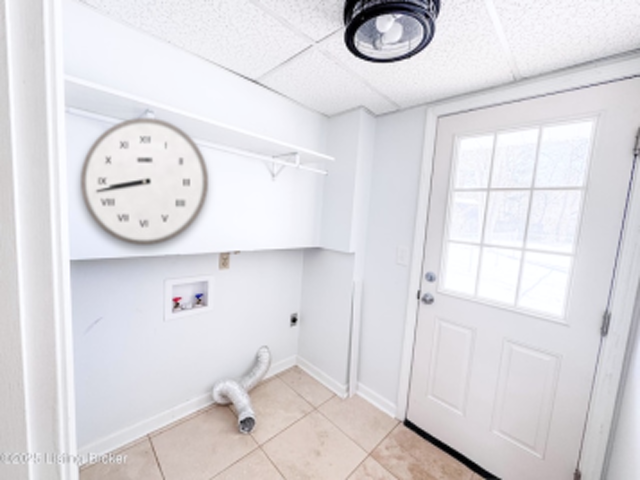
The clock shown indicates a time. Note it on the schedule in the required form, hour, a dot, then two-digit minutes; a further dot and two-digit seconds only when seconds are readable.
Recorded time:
8.43
